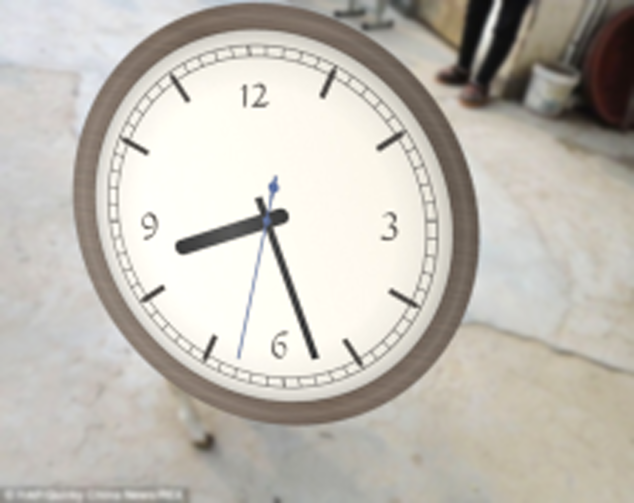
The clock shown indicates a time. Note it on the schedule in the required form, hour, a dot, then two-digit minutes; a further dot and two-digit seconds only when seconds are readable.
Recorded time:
8.27.33
